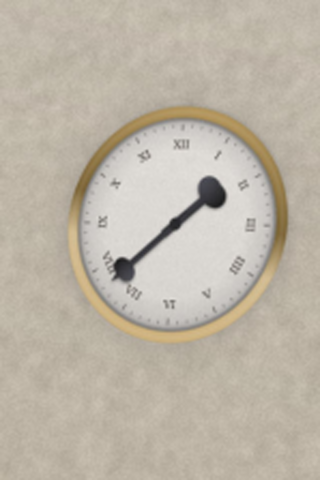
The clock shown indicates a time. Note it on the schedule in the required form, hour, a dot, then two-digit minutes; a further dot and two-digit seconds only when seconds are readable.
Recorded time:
1.38
